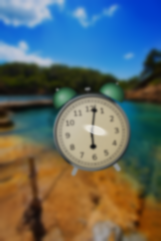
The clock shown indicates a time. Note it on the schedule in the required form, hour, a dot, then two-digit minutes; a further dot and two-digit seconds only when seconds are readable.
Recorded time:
6.02
